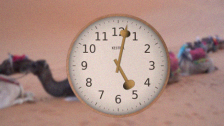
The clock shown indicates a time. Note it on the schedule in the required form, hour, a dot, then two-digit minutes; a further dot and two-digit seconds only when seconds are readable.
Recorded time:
5.02
